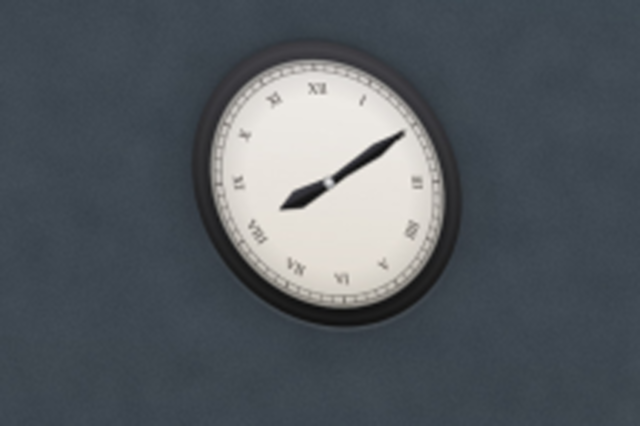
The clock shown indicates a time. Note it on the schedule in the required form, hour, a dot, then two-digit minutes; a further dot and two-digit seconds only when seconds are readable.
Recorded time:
8.10
